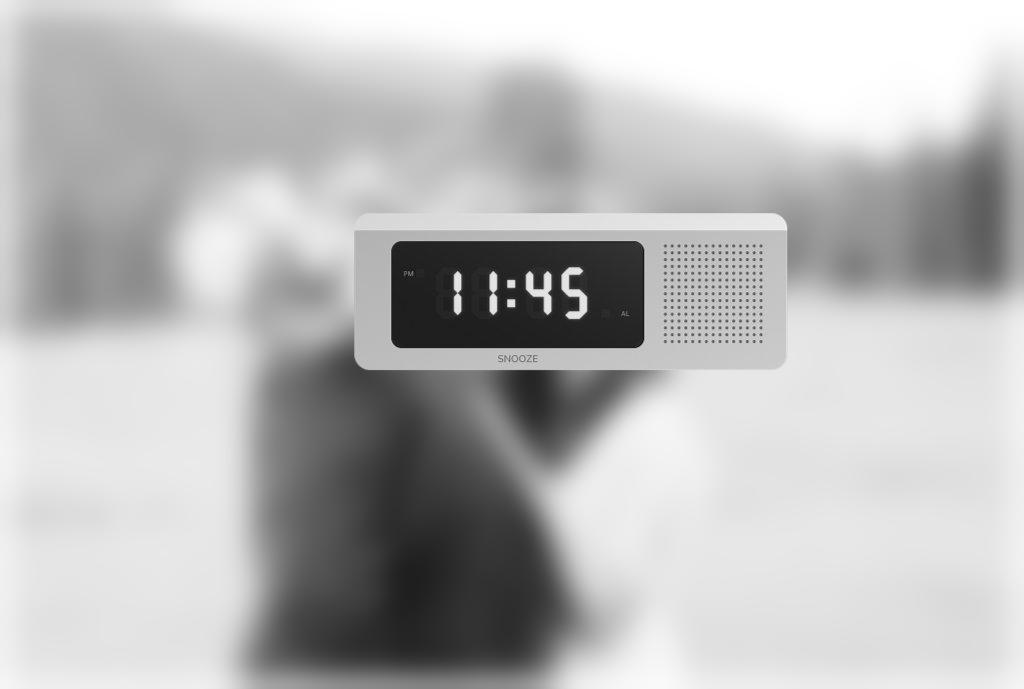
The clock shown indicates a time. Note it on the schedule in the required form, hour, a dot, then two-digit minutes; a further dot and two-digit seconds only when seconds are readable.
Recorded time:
11.45
